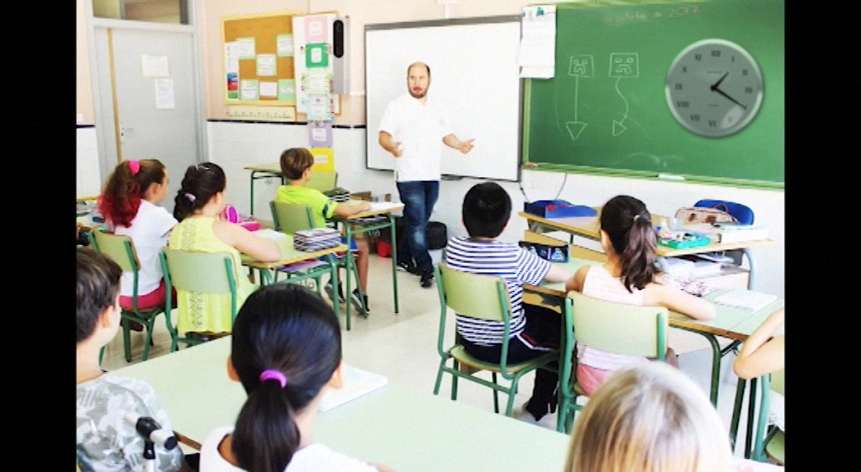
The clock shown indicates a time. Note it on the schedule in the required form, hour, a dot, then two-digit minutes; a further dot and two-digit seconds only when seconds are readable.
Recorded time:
1.20
